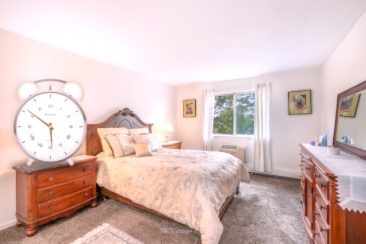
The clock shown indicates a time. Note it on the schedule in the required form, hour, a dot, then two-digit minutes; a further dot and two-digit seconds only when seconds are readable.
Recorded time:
5.51
